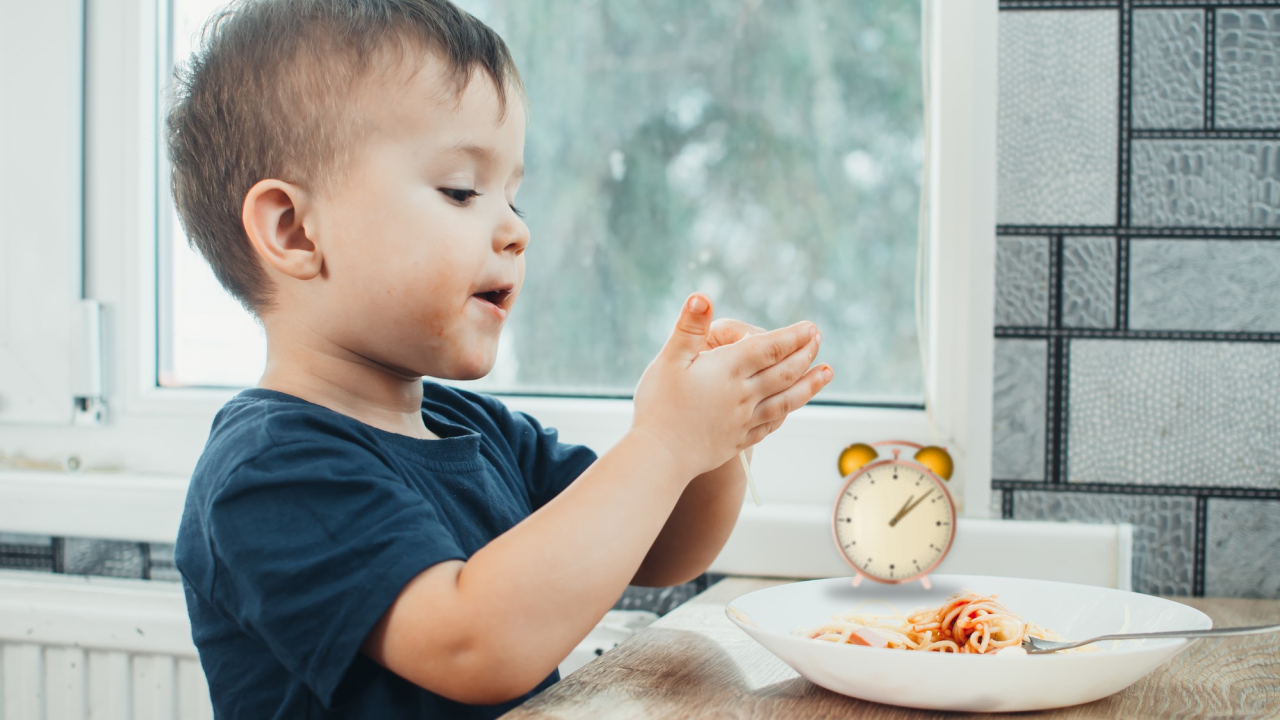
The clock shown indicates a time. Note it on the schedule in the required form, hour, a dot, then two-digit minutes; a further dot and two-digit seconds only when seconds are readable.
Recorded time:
1.08
